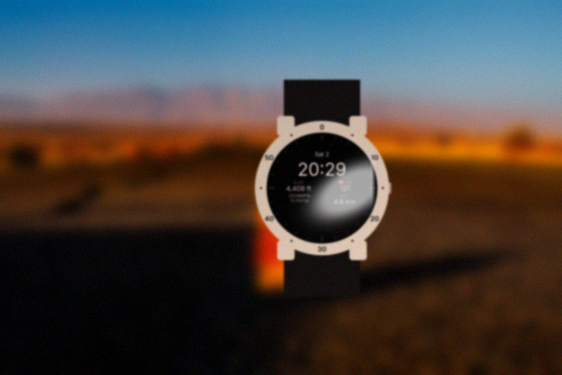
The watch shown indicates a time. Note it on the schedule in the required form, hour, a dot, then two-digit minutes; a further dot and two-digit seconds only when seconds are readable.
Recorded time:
20.29
